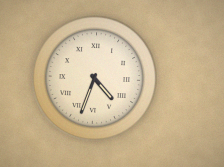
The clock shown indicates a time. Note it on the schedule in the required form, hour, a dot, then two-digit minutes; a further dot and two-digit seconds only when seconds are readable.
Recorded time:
4.33
